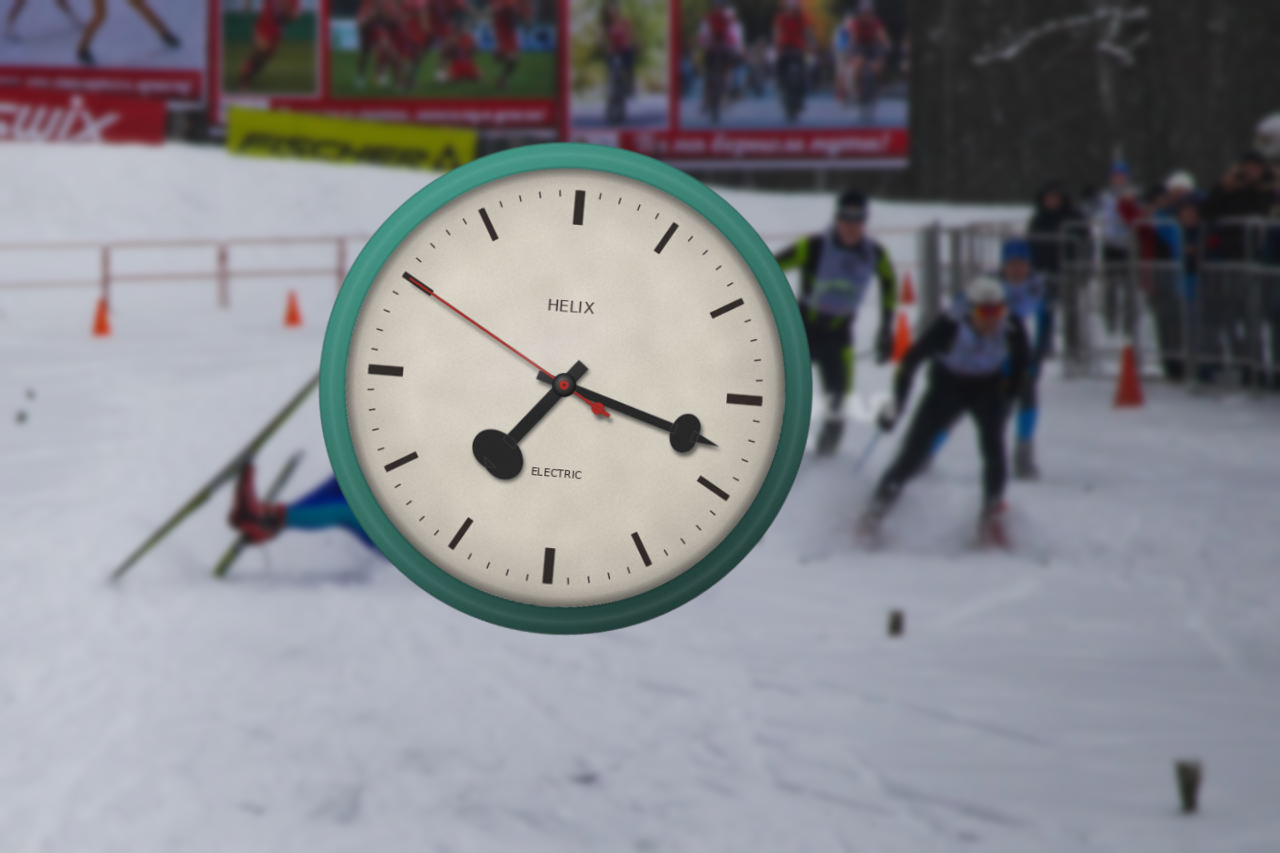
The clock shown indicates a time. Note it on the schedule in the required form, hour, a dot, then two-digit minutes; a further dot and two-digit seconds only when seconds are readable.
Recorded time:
7.17.50
